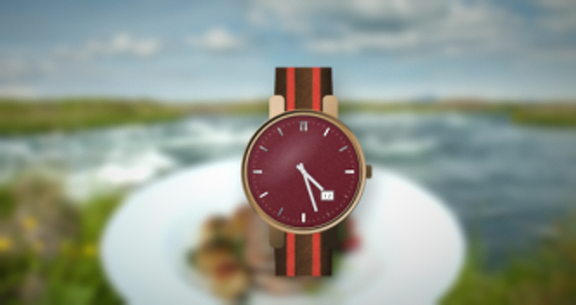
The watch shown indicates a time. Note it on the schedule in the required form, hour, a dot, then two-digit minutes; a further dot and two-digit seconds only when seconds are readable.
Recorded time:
4.27
